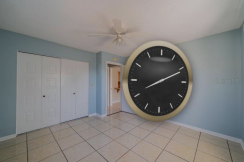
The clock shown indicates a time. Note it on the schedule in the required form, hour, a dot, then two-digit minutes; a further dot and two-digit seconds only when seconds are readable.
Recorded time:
8.11
